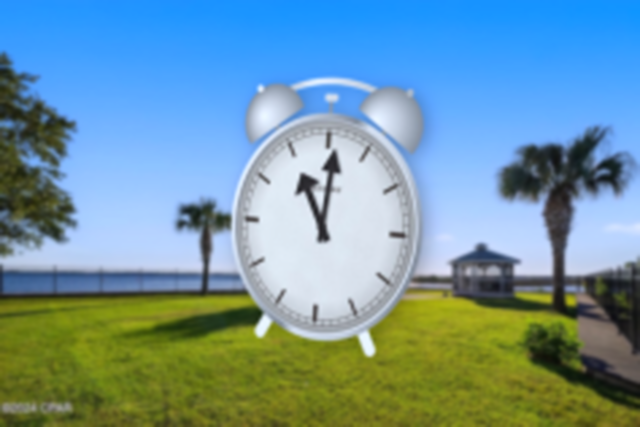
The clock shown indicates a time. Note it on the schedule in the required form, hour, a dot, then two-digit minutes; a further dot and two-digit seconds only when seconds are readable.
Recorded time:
11.01
